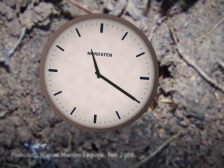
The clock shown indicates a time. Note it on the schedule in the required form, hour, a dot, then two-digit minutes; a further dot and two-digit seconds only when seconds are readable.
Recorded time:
11.20
